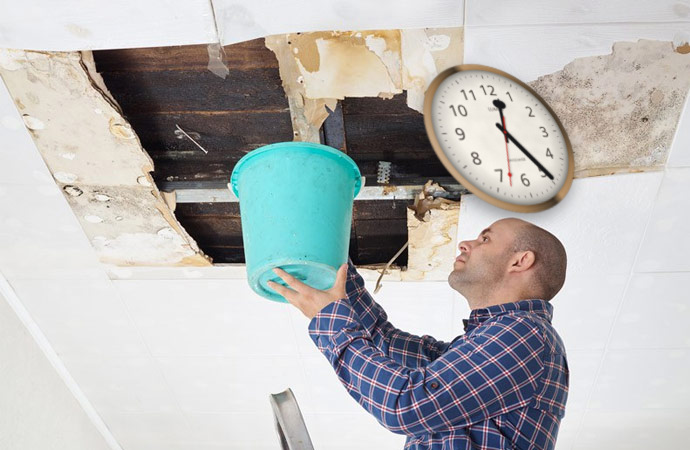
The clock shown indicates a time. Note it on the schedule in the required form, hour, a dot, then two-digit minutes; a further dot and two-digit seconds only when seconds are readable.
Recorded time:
12.24.33
